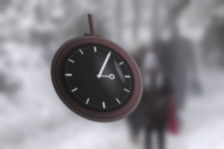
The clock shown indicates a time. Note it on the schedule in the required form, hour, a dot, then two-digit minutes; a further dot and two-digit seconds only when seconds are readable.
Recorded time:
3.05
